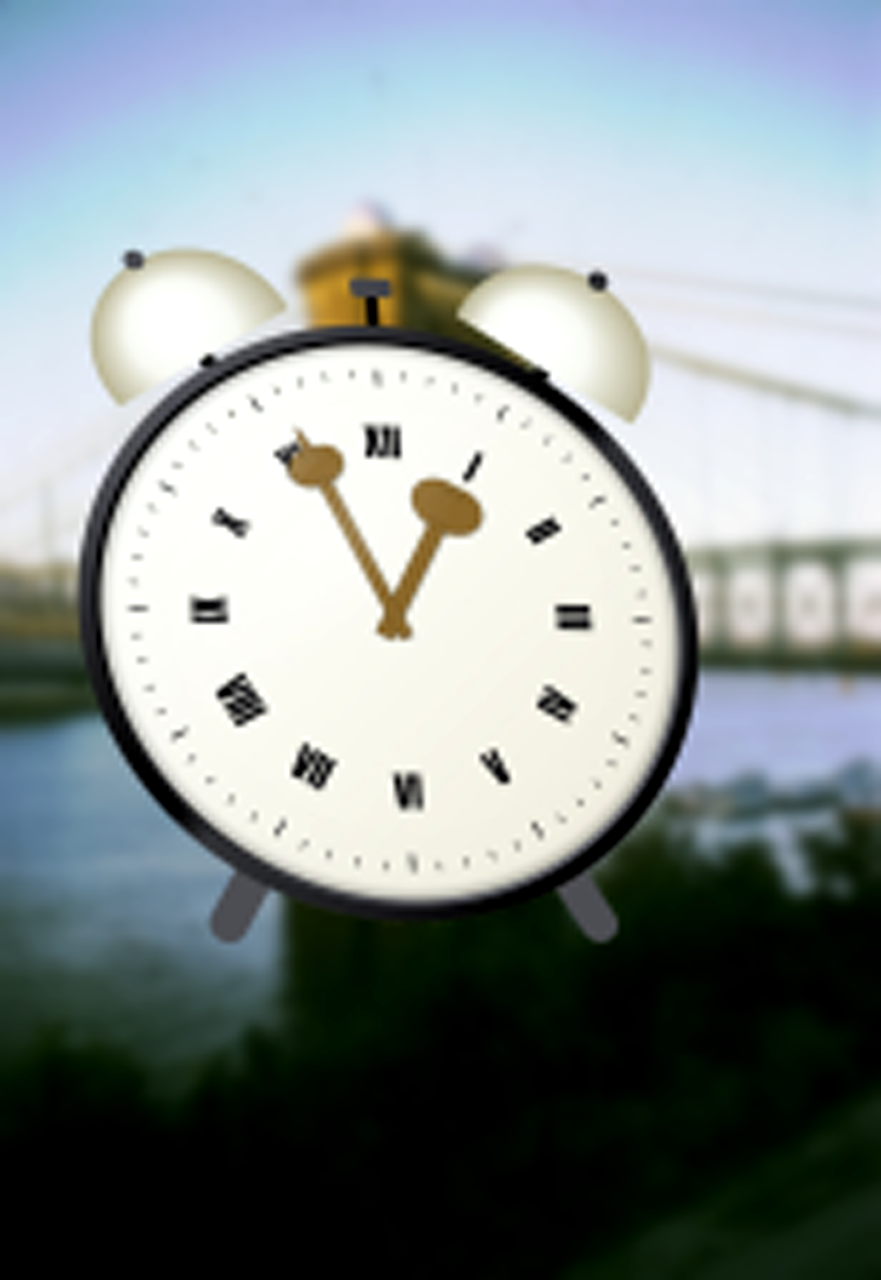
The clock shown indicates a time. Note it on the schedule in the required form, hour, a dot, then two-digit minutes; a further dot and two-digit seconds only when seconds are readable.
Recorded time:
12.56
